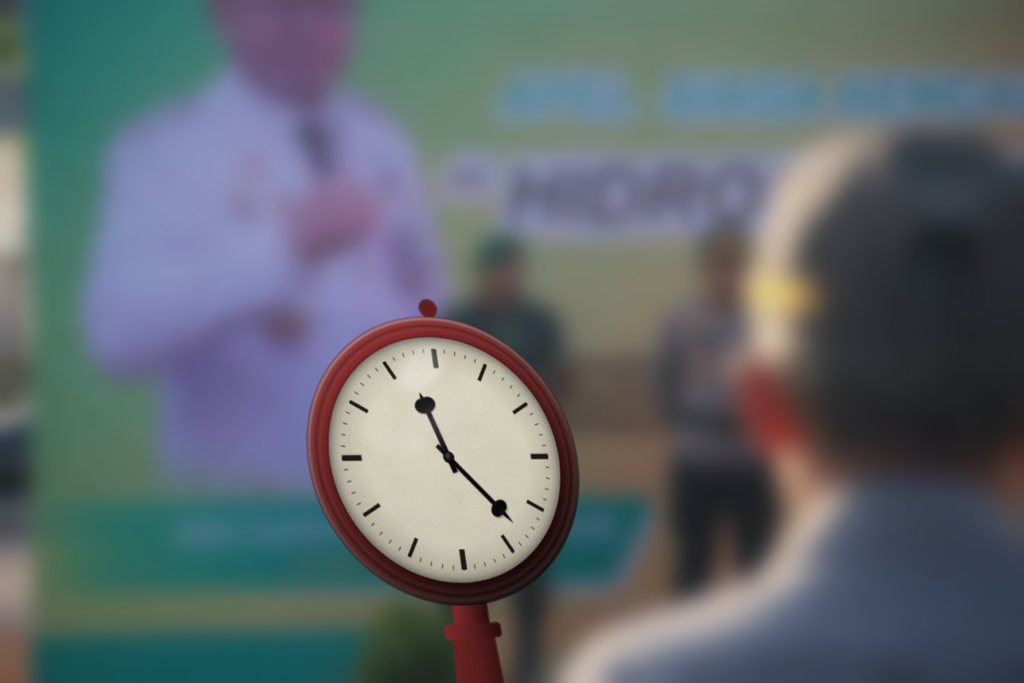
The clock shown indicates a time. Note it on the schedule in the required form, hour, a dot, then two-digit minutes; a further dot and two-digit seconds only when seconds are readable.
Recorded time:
11.23
